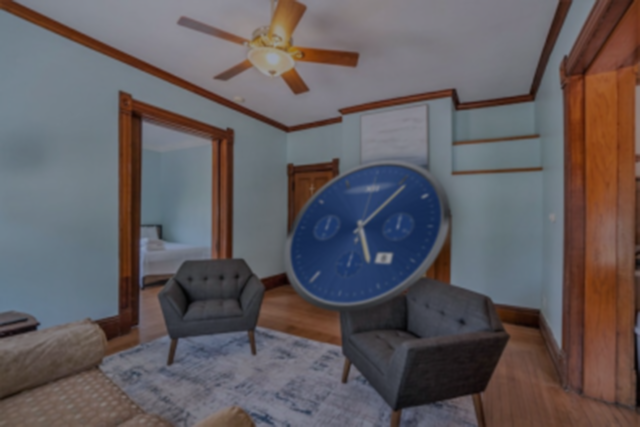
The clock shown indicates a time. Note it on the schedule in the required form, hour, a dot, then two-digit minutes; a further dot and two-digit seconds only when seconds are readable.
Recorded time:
5.06
